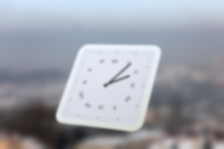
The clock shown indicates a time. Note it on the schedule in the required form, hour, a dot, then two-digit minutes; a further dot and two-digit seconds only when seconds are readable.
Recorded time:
2.06
